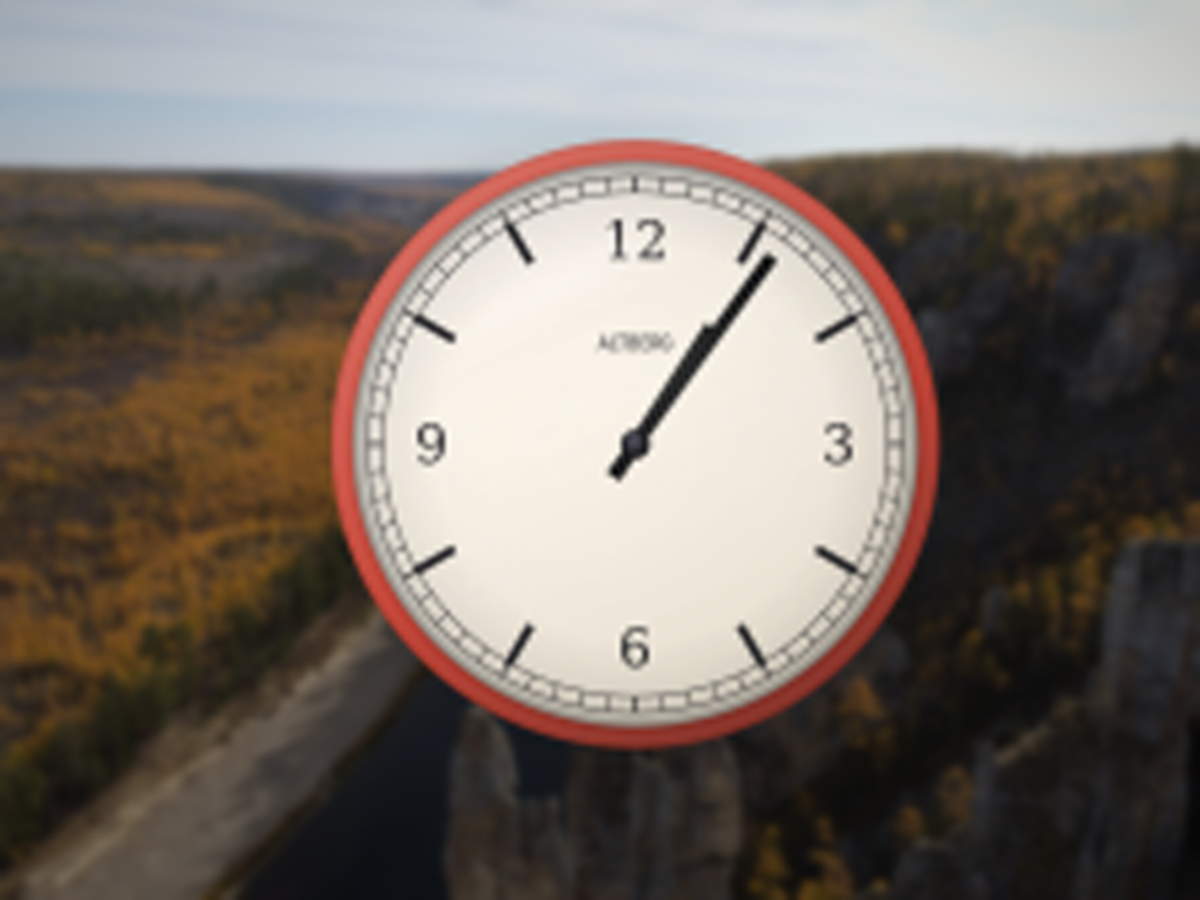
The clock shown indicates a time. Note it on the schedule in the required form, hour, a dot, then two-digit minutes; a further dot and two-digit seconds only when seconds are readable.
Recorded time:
1.06
